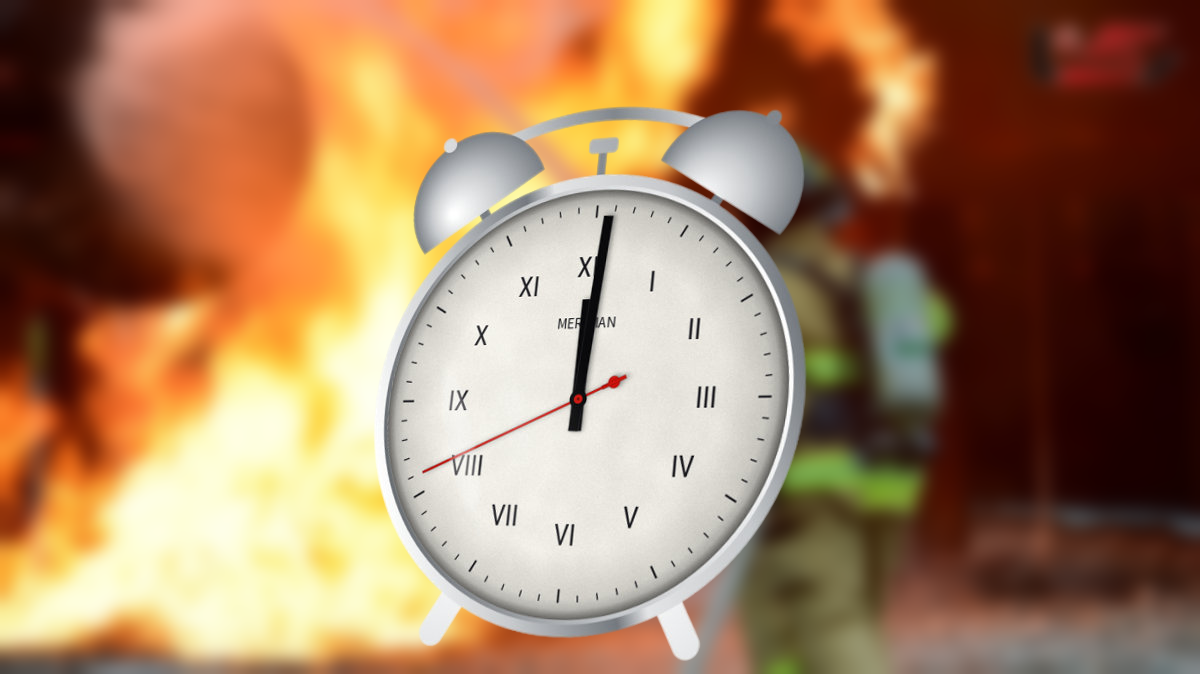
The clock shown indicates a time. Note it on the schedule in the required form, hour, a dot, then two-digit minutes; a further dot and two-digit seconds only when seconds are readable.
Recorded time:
12.00.41
